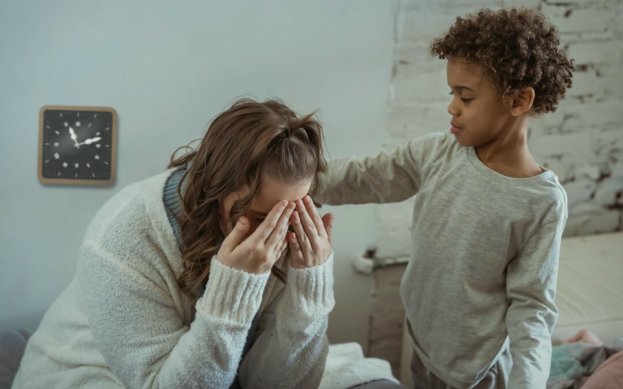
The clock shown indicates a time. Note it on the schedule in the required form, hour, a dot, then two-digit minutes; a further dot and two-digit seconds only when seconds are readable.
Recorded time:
11.12
